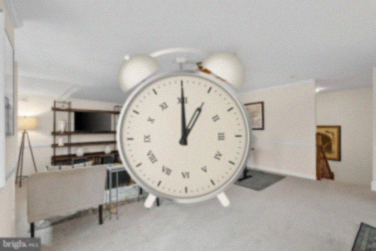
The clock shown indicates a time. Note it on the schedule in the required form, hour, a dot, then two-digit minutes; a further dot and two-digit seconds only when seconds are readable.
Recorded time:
1.00
